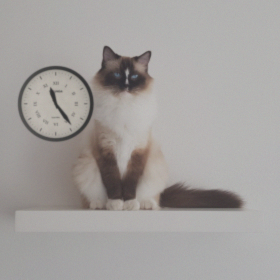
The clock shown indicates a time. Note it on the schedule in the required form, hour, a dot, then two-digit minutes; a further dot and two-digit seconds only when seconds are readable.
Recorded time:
11.24
